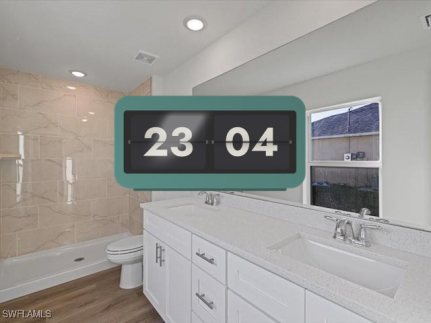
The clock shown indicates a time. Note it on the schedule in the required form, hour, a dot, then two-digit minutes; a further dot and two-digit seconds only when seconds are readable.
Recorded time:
23.04
